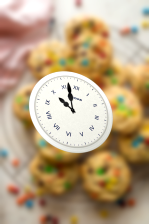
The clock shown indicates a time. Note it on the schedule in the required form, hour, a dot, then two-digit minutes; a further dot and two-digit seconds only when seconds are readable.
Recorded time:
9.57
